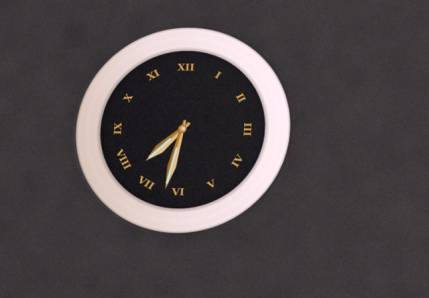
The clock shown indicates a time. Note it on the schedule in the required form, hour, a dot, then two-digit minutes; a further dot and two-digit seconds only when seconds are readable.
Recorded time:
7.32
